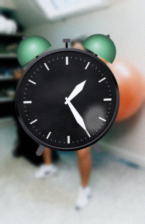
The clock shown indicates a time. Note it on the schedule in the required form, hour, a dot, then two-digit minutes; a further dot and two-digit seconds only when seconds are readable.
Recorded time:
1.25
